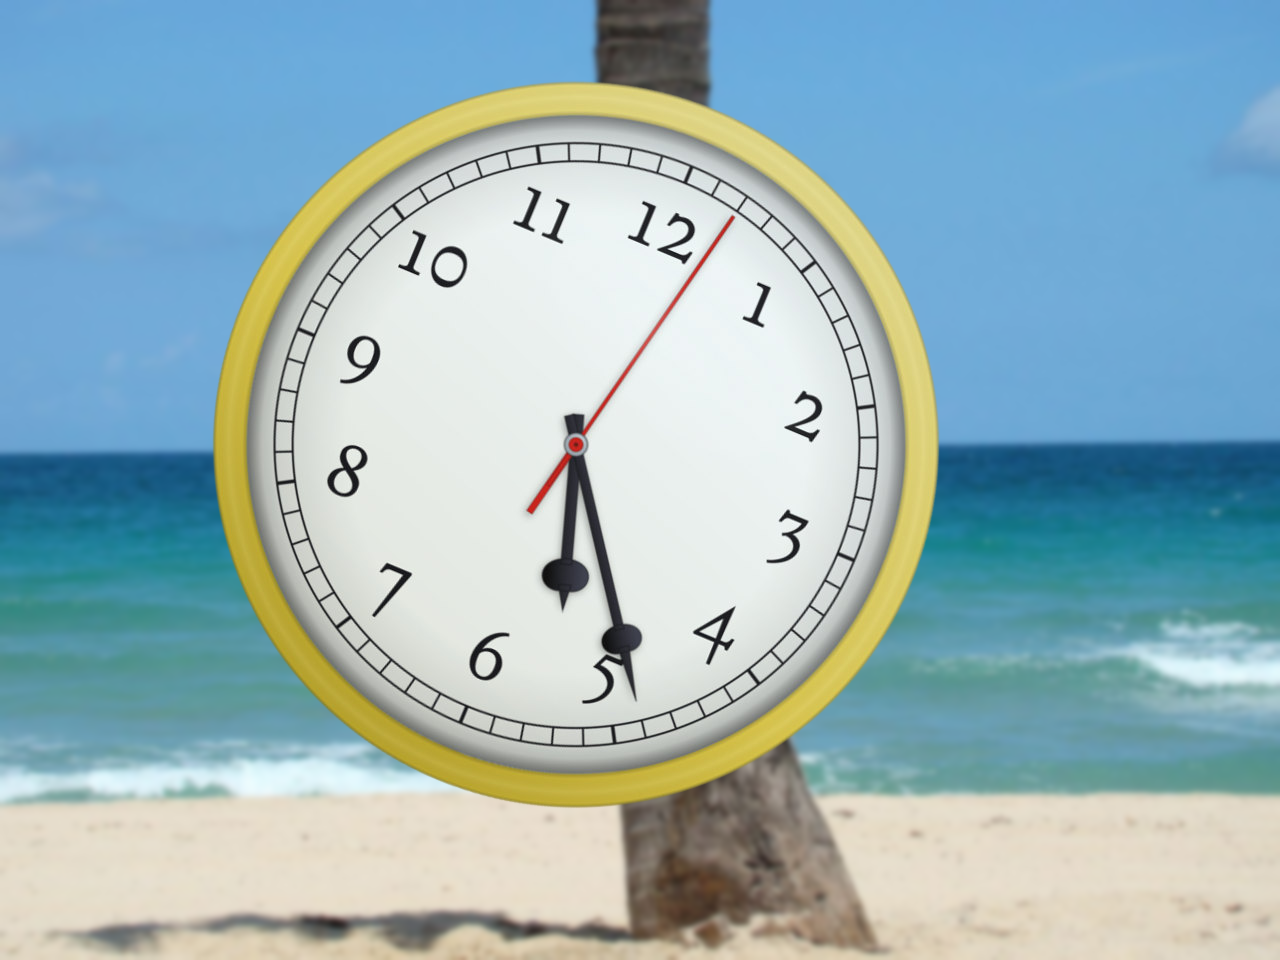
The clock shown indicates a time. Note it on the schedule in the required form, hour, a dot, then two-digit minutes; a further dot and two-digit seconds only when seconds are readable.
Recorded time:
5.24.02
